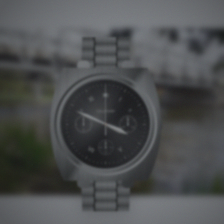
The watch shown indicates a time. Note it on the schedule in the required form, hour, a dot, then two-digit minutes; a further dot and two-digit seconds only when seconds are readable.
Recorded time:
3.49
